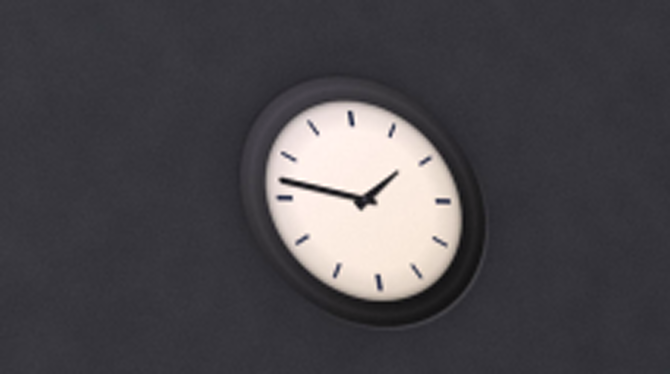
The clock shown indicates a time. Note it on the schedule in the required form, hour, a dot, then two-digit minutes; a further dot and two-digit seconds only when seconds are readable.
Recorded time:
1.47
